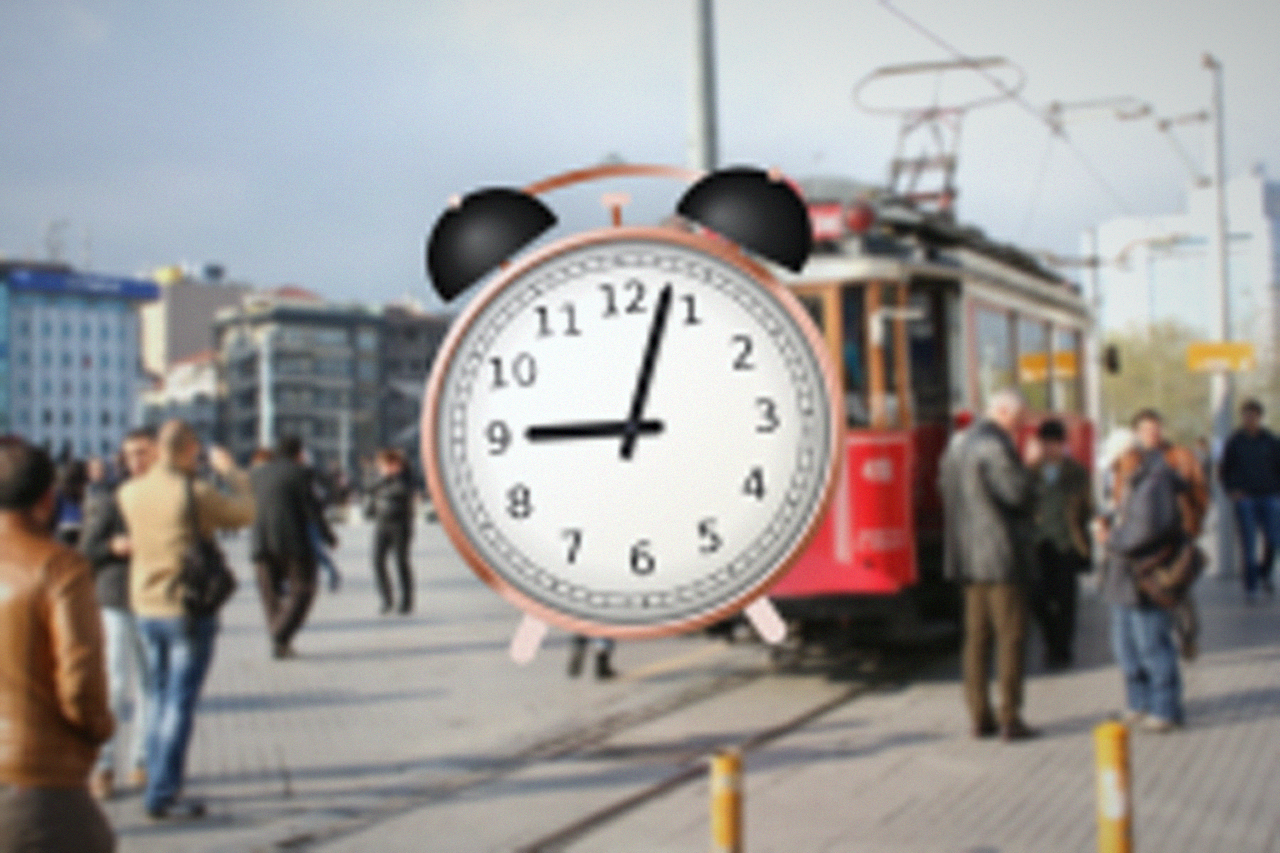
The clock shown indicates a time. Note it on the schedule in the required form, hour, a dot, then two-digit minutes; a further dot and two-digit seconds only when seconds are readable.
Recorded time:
9.03
